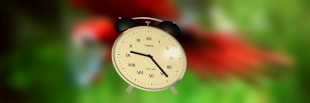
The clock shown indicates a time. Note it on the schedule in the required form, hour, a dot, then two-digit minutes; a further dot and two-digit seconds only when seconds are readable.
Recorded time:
9.24
